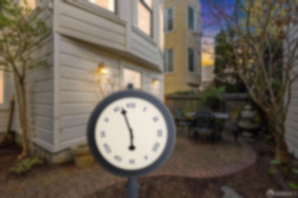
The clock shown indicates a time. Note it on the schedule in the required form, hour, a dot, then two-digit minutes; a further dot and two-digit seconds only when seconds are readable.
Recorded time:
5.57
